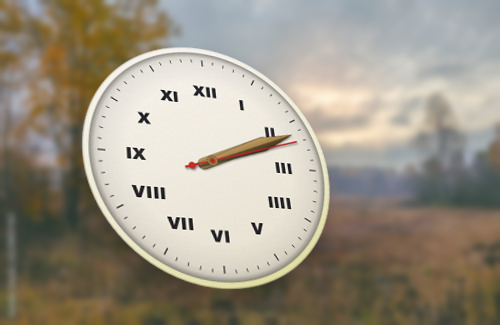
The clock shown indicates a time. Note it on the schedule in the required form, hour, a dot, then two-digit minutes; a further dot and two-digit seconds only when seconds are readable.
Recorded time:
2.11.12
